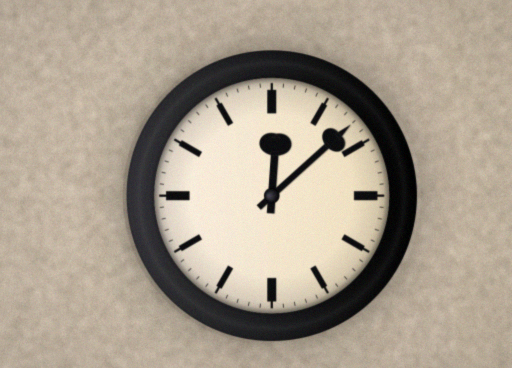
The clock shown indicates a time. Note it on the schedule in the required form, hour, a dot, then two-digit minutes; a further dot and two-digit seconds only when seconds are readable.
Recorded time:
12.08
